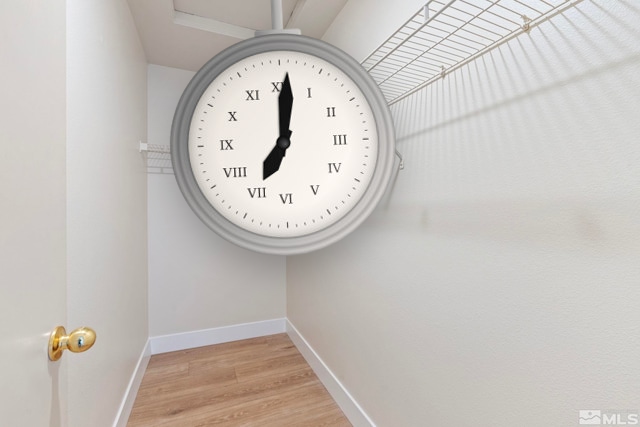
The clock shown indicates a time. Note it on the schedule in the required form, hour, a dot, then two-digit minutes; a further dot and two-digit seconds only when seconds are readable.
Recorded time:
7.01
